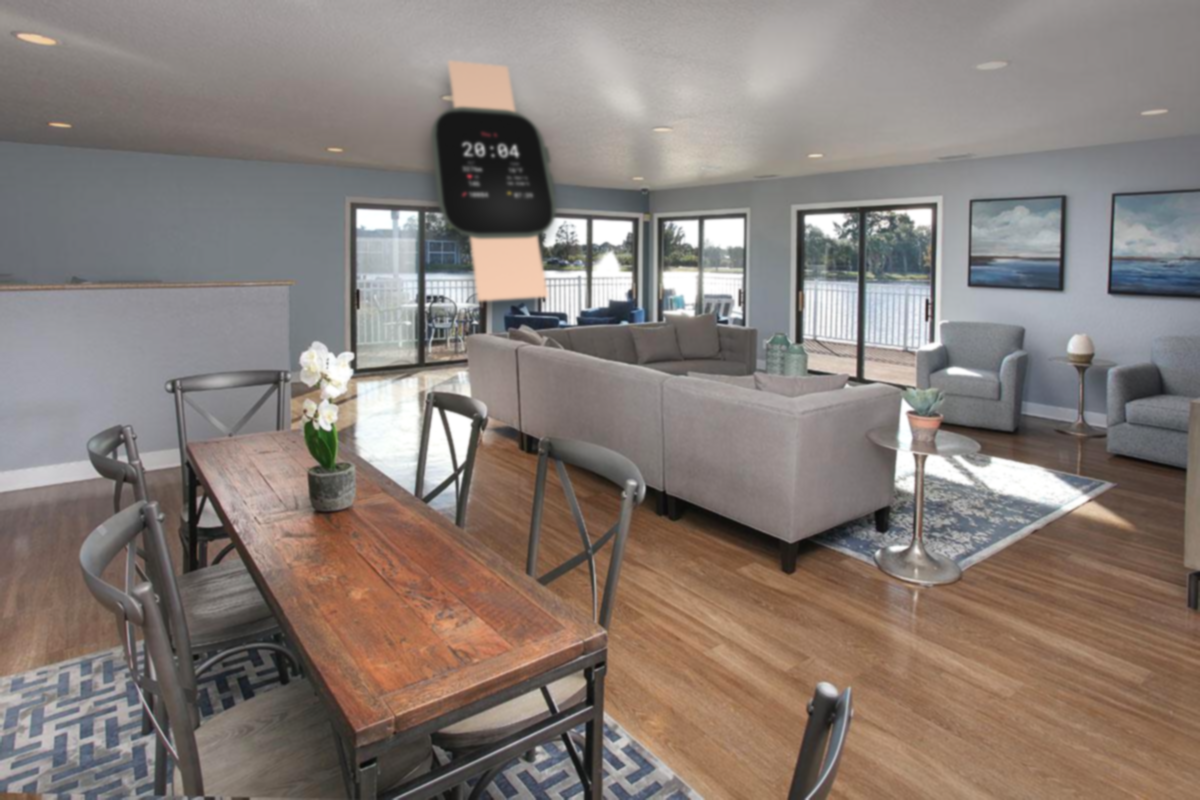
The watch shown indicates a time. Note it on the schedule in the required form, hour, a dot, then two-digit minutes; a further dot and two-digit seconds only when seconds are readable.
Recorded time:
20.04
